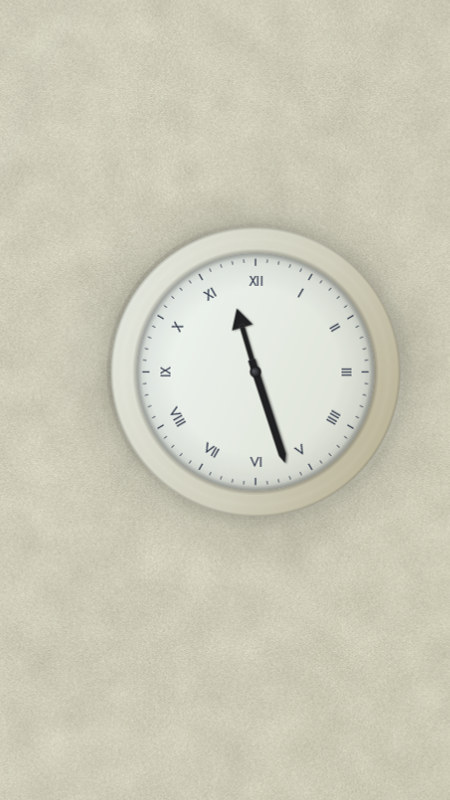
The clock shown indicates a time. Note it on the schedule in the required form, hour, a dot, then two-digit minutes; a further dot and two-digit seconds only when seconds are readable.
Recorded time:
11.27
